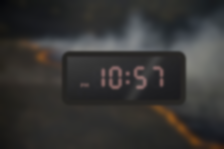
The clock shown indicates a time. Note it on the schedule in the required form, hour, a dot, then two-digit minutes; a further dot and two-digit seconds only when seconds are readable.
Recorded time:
10.57
